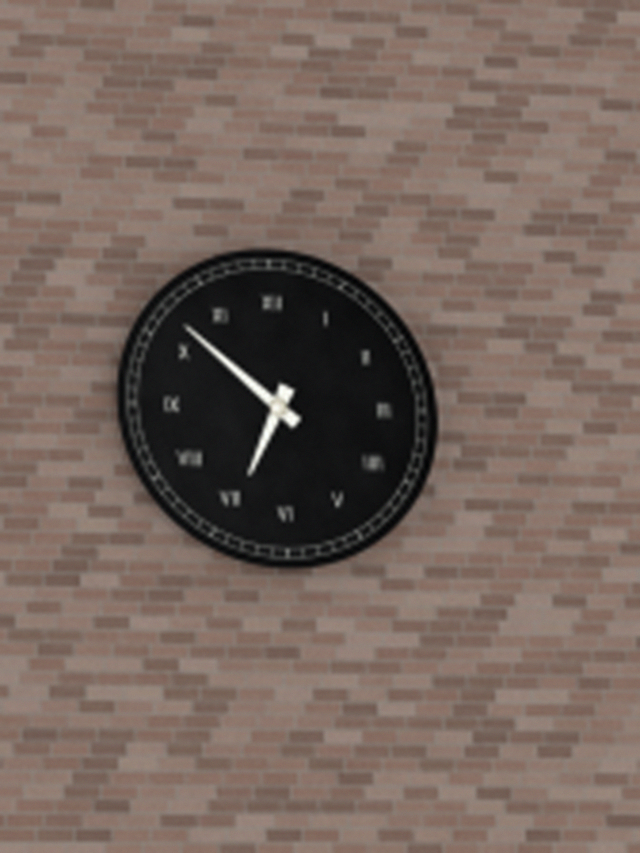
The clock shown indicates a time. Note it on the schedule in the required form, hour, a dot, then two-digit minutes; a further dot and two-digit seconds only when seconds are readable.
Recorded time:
6.52
